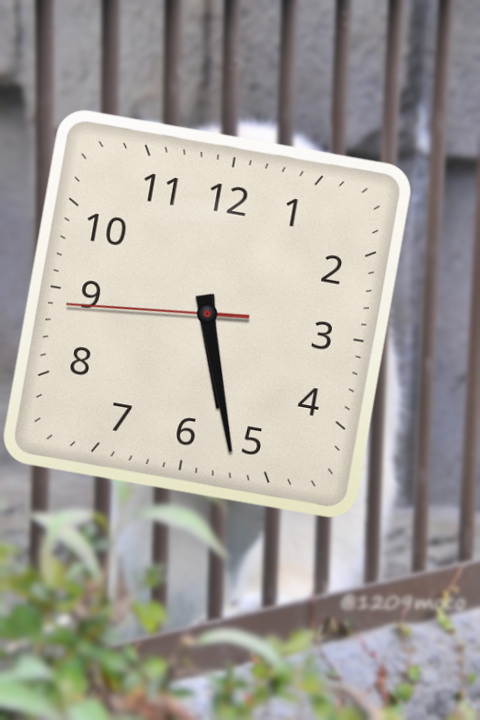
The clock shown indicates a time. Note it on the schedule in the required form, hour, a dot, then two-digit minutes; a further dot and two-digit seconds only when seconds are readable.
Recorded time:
5.26.44
